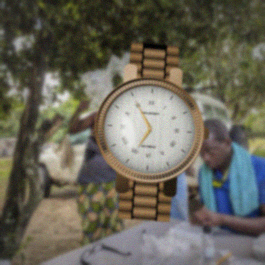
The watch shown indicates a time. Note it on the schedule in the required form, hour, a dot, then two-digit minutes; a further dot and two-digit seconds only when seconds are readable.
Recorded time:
6.55
